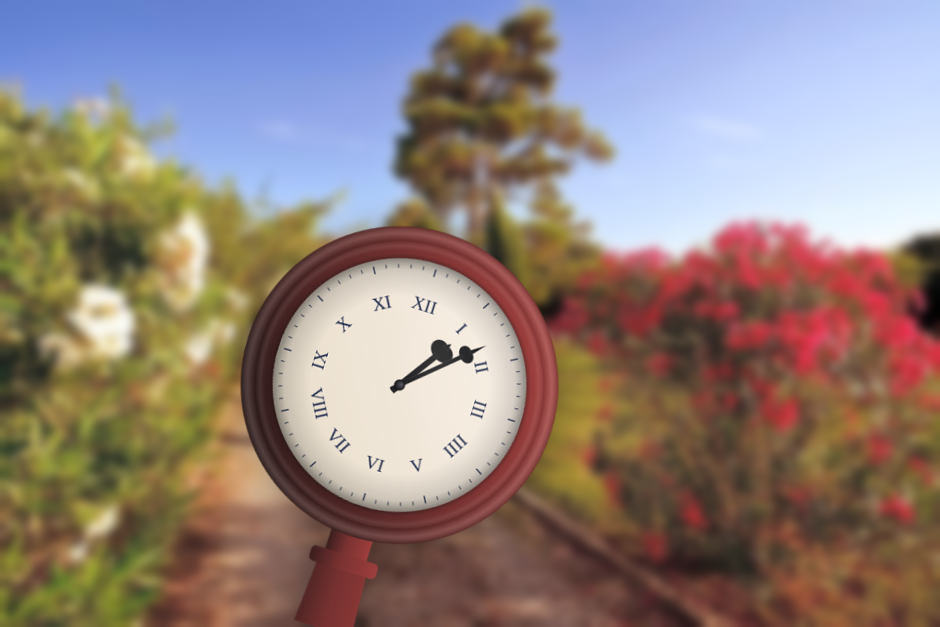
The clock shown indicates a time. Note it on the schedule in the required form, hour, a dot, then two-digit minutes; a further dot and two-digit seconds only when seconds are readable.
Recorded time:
1.08
